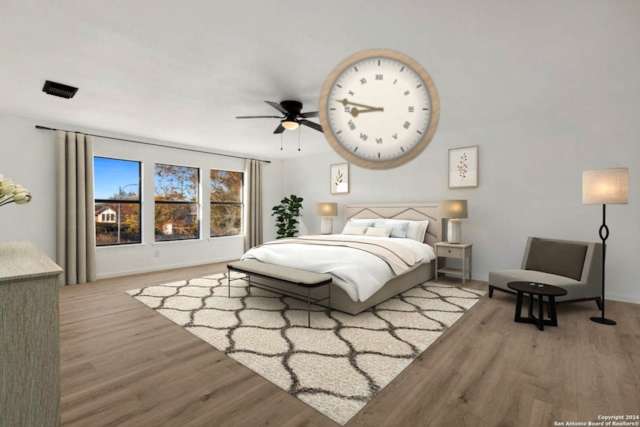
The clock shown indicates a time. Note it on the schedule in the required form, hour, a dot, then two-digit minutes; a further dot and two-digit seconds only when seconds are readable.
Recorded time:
8.47
